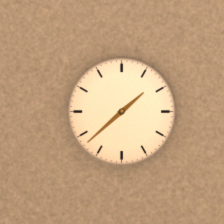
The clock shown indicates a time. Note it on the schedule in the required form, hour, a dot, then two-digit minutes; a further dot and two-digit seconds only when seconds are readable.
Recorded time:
1.38
